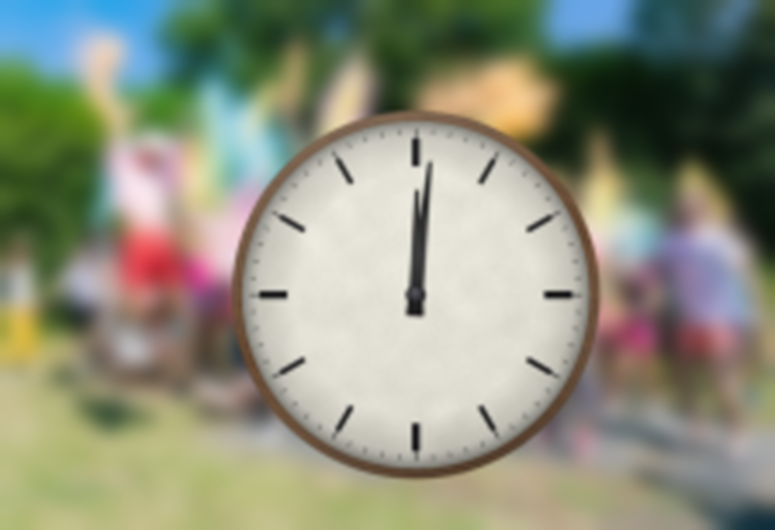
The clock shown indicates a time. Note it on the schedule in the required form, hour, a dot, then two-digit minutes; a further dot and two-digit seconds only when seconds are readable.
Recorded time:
12.01
